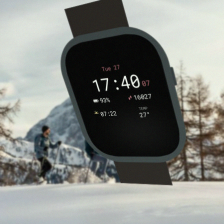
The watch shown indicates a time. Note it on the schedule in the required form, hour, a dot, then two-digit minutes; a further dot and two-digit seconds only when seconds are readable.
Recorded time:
17.40
